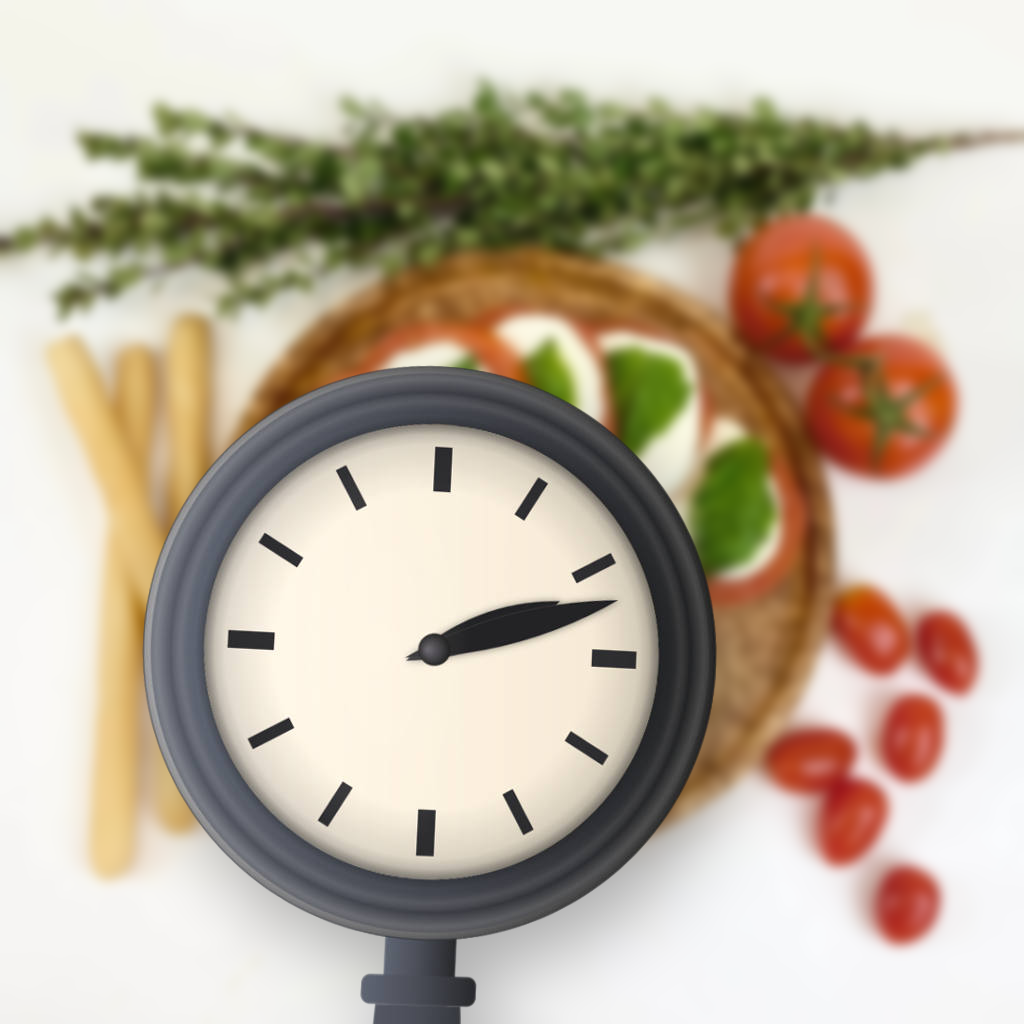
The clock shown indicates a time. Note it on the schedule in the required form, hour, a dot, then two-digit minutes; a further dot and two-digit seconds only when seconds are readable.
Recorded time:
2.12
